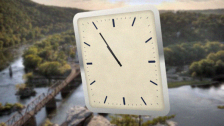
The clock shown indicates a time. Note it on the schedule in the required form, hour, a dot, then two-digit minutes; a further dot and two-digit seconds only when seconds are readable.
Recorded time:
10.55
